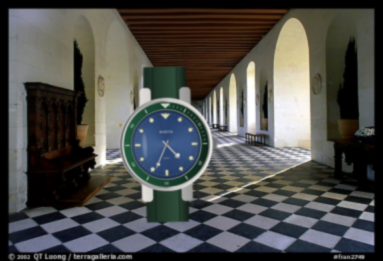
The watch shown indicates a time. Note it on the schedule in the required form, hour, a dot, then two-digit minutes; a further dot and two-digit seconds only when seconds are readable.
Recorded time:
4.34
